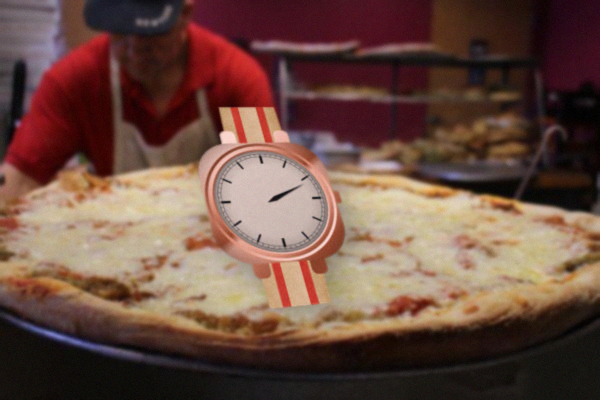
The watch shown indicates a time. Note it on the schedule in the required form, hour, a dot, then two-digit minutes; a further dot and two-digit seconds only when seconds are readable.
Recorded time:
2.11
